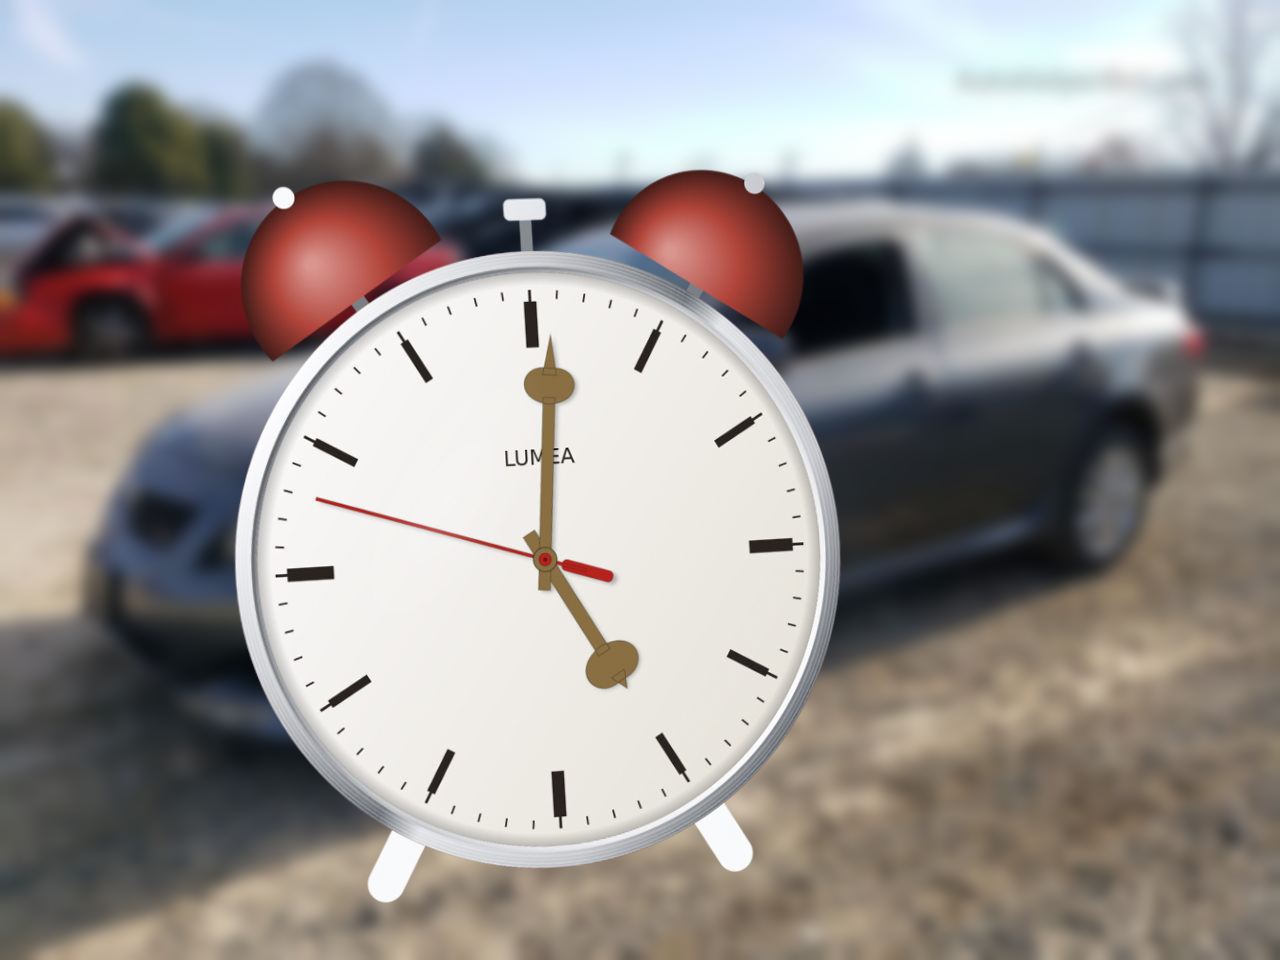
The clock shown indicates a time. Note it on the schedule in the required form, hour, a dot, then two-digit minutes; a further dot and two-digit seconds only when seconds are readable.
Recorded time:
5.00.48
